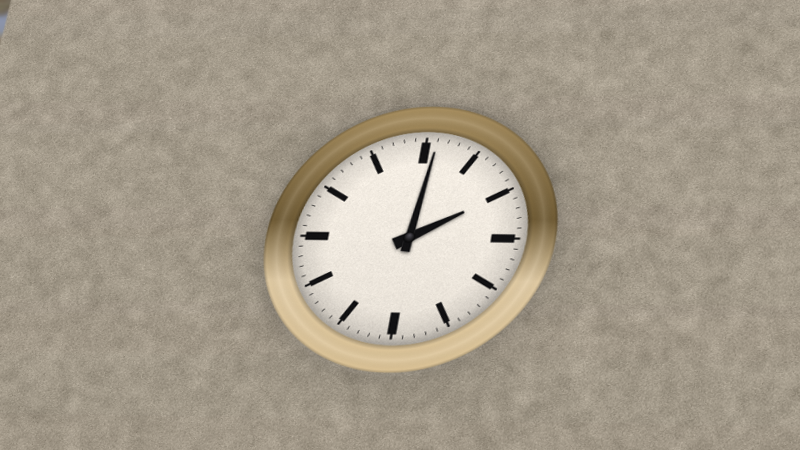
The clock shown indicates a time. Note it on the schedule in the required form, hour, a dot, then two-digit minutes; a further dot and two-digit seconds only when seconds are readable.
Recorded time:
2.01
